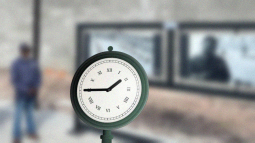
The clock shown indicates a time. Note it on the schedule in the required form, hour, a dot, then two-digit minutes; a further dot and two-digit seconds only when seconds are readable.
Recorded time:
1.45
